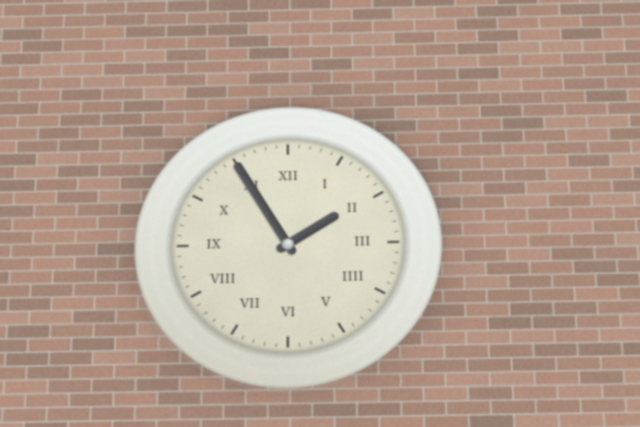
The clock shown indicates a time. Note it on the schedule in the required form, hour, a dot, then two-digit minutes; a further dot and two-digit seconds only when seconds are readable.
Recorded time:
1.55
